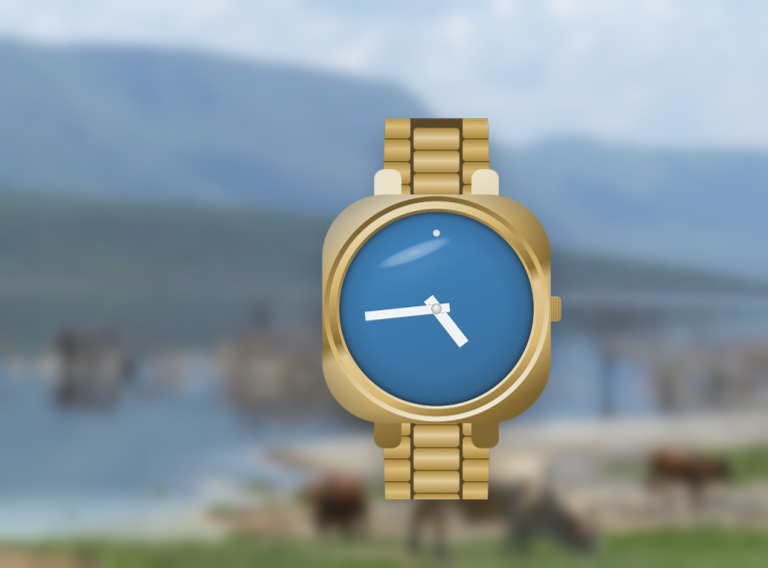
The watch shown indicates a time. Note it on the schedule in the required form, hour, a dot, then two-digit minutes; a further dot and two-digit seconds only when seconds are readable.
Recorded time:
4.44
